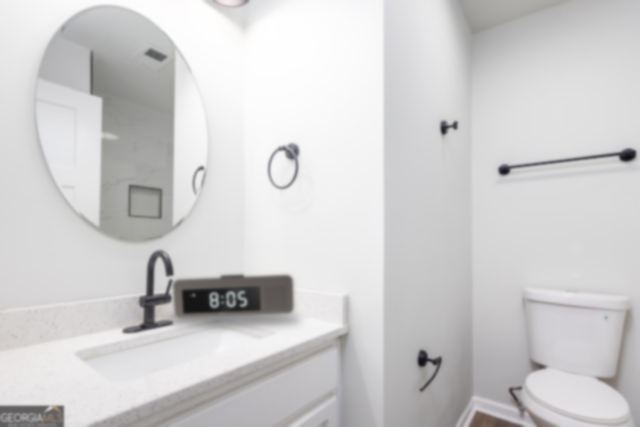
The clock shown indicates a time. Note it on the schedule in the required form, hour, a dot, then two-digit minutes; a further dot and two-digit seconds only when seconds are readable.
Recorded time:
8.05
